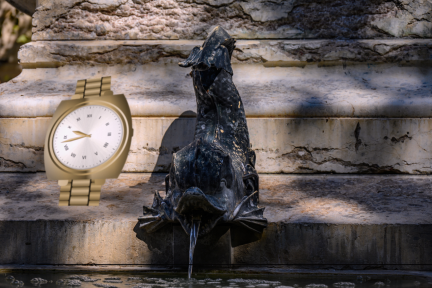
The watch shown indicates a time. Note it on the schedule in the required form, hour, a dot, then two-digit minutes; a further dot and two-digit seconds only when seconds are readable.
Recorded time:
9.43
